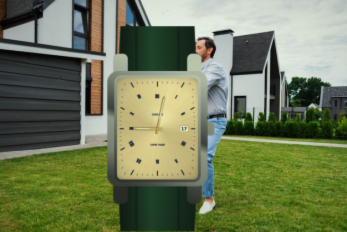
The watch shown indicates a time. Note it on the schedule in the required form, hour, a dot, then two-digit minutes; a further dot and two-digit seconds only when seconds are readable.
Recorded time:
9.02
